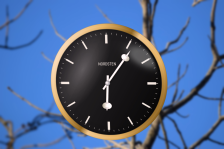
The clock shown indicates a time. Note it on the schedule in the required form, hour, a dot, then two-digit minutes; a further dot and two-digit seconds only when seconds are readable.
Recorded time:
6.06
